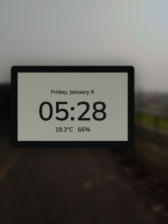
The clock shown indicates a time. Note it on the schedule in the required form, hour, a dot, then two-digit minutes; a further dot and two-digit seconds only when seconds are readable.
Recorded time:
5.28
